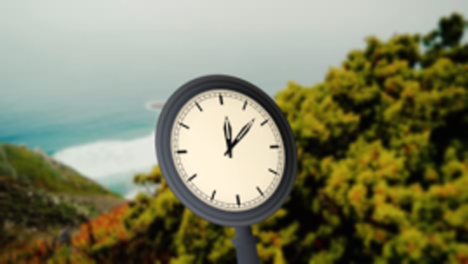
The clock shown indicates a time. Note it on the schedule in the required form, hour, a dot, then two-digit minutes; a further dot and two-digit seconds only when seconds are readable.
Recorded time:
12.08
